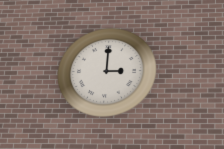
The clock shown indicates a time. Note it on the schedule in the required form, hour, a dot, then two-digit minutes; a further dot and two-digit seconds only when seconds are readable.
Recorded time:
3.00
